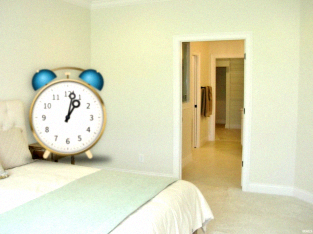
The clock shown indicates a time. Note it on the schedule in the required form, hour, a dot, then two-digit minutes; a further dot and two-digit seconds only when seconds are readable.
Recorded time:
1.02
